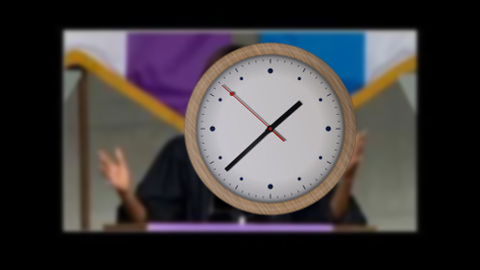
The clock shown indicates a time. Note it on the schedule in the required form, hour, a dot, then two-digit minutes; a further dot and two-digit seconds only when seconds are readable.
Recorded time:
1.37.52
